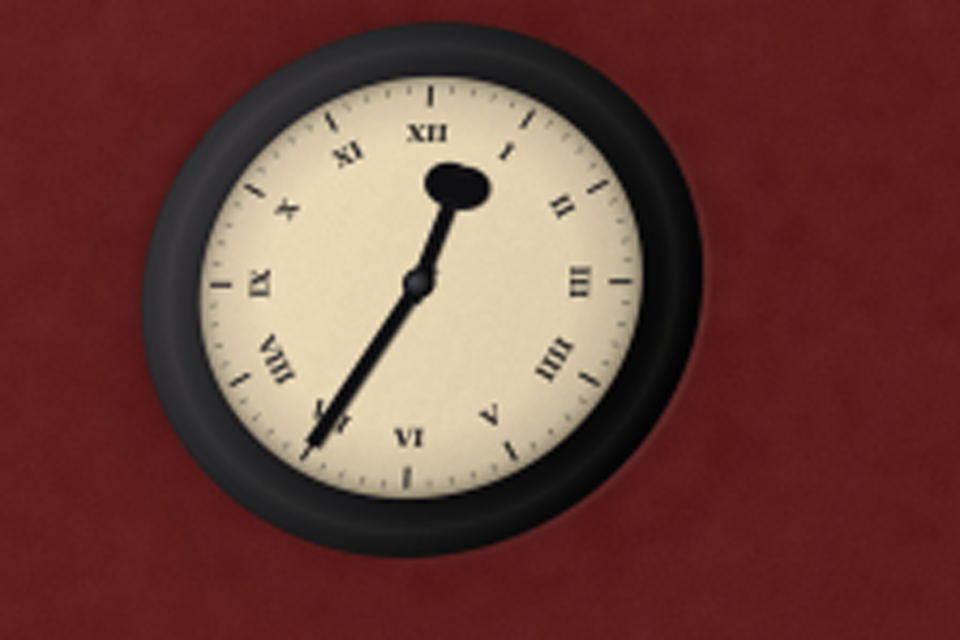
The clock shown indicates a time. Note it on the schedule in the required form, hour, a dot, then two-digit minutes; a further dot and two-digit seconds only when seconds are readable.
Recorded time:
12.35
